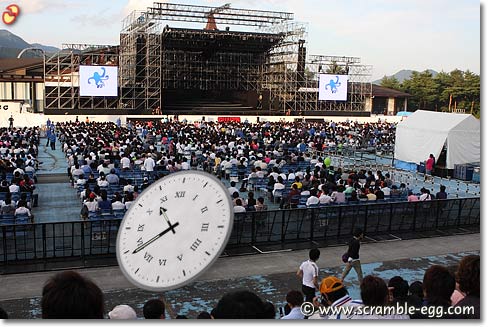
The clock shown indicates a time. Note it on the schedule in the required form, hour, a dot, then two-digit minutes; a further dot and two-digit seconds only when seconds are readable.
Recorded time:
10.39
